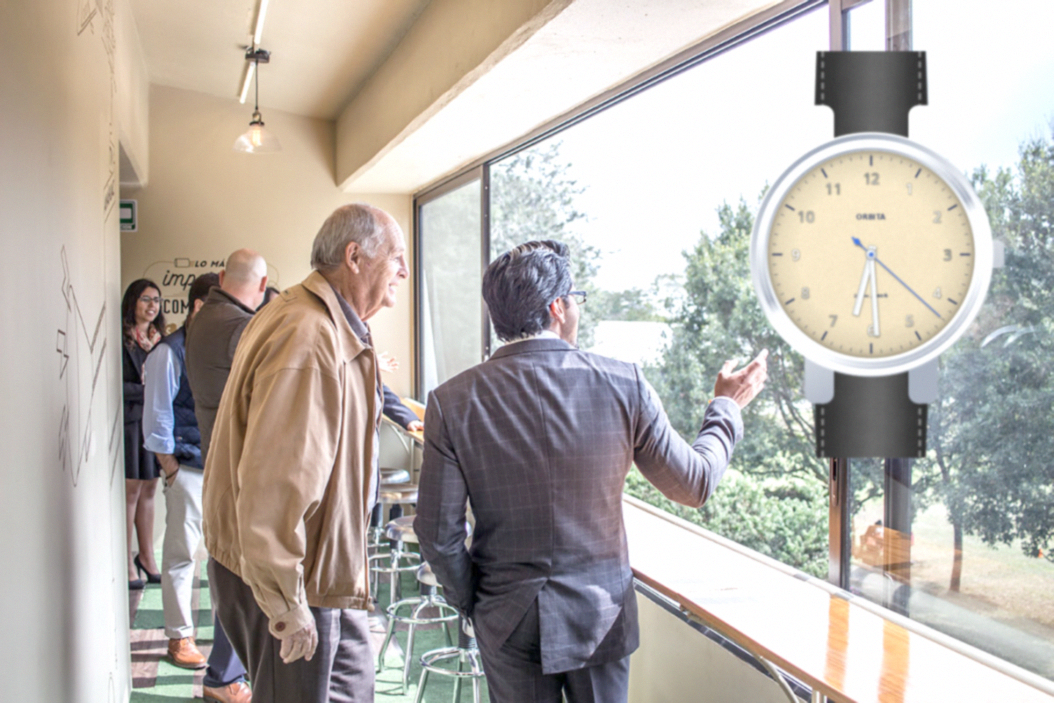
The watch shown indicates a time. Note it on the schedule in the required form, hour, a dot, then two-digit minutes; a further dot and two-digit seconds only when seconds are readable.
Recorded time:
6.29.22
